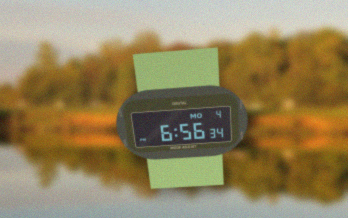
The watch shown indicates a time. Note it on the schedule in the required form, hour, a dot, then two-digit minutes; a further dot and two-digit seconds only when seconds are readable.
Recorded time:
6.56.34
